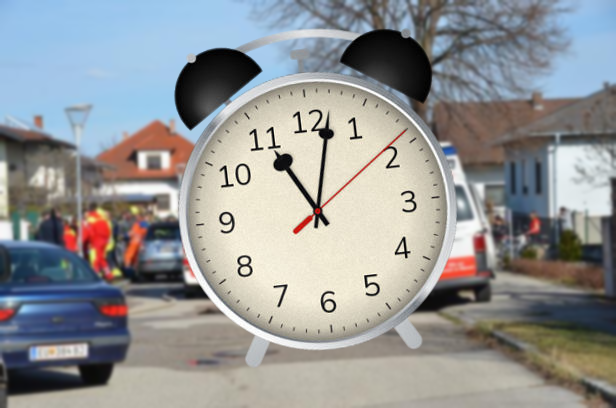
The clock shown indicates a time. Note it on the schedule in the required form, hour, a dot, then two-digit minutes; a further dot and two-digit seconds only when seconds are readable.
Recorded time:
11.02.09
